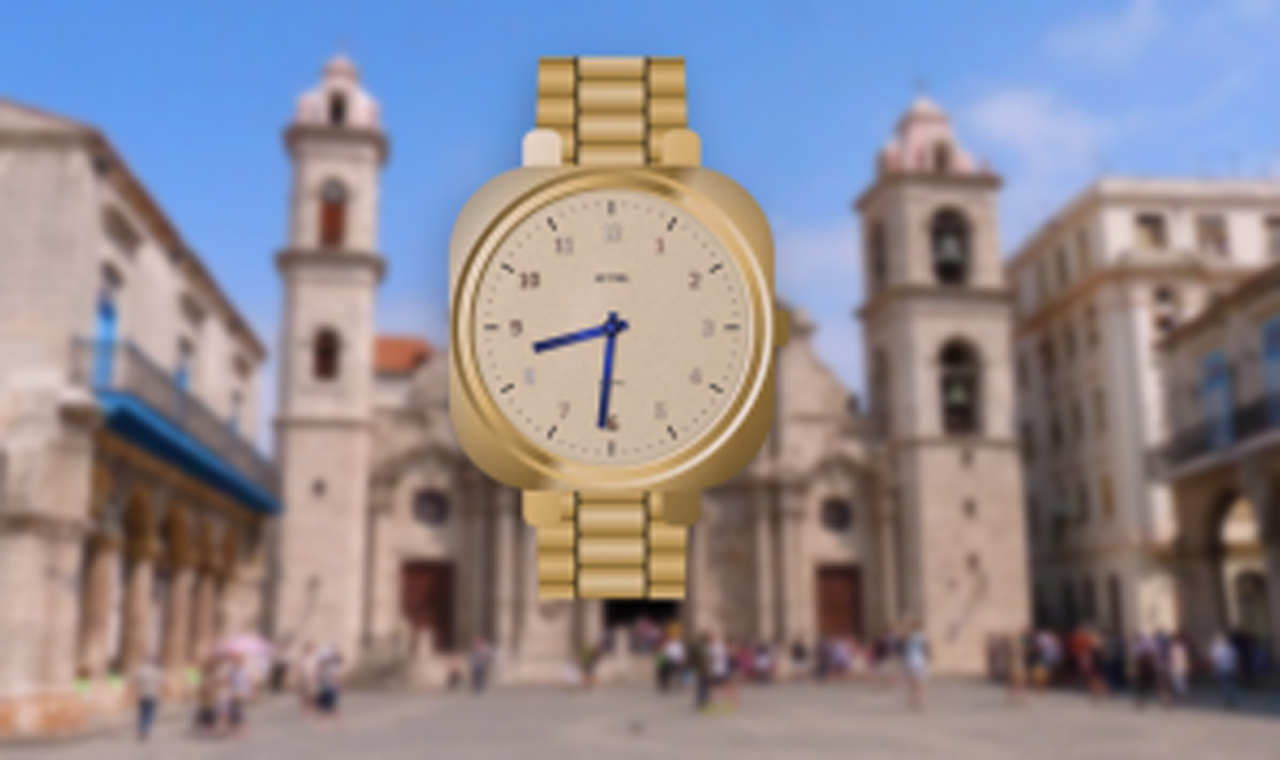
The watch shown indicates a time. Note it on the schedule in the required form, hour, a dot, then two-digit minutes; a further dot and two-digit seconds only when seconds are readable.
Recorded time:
8.31
